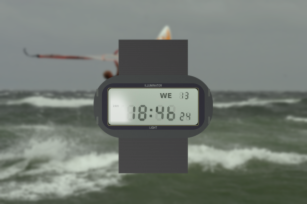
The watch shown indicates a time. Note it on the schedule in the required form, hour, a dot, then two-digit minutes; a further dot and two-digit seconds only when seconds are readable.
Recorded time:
18.46.24
